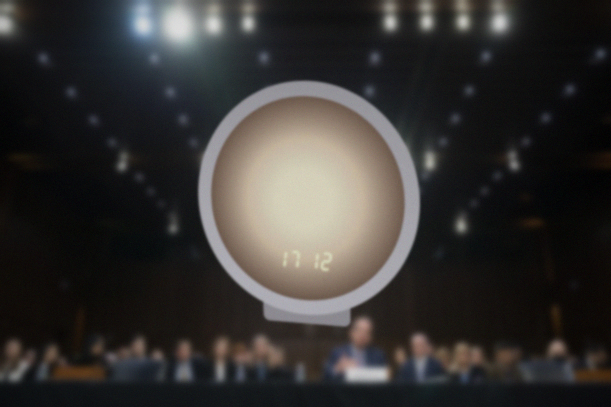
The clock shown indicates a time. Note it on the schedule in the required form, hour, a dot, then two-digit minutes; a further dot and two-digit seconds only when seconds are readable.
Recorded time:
17.12
